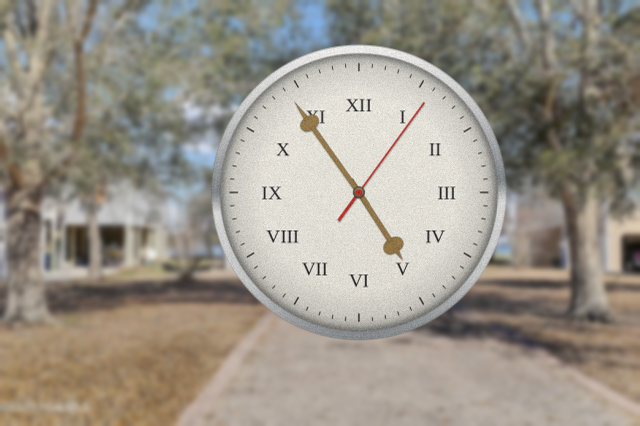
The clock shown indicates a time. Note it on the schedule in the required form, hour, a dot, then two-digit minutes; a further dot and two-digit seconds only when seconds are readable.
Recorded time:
4.54.06
